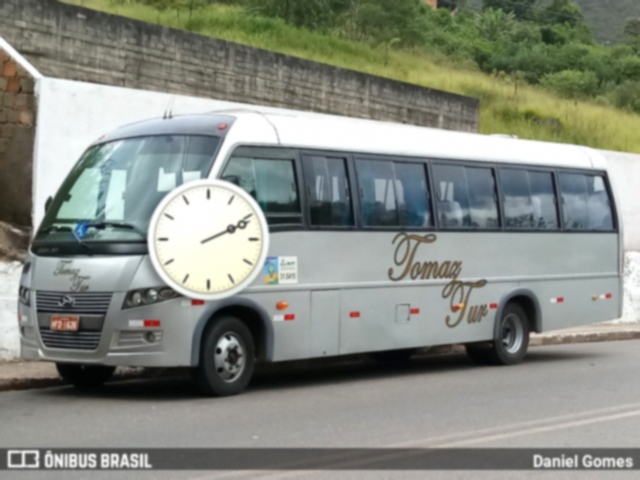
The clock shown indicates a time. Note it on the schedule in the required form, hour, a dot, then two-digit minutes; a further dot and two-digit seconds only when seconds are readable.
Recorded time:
2.11
